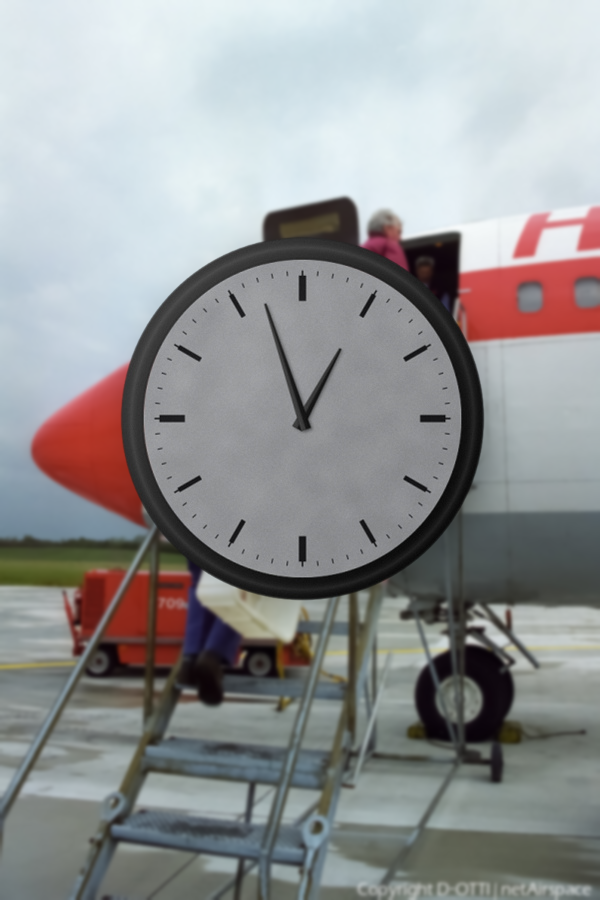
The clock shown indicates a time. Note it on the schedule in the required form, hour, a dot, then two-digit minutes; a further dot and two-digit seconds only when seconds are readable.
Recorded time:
12.57
